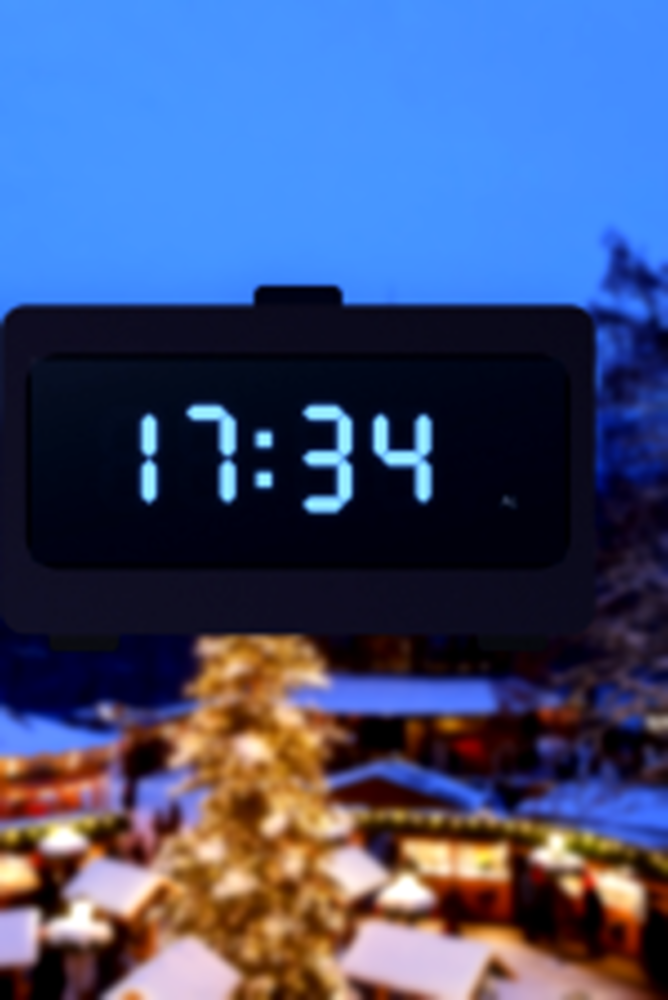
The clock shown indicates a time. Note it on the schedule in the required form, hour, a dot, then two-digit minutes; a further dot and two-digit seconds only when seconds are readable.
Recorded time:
17.34
